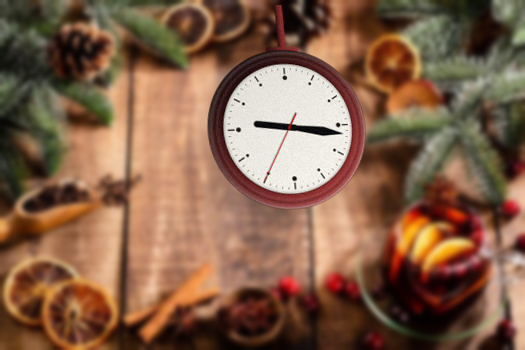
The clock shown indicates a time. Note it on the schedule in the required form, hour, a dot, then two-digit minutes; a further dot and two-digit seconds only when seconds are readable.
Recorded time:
9.16.35
